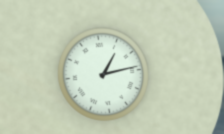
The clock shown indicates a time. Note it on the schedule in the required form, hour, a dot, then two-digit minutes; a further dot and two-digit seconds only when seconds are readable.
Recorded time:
1.14
